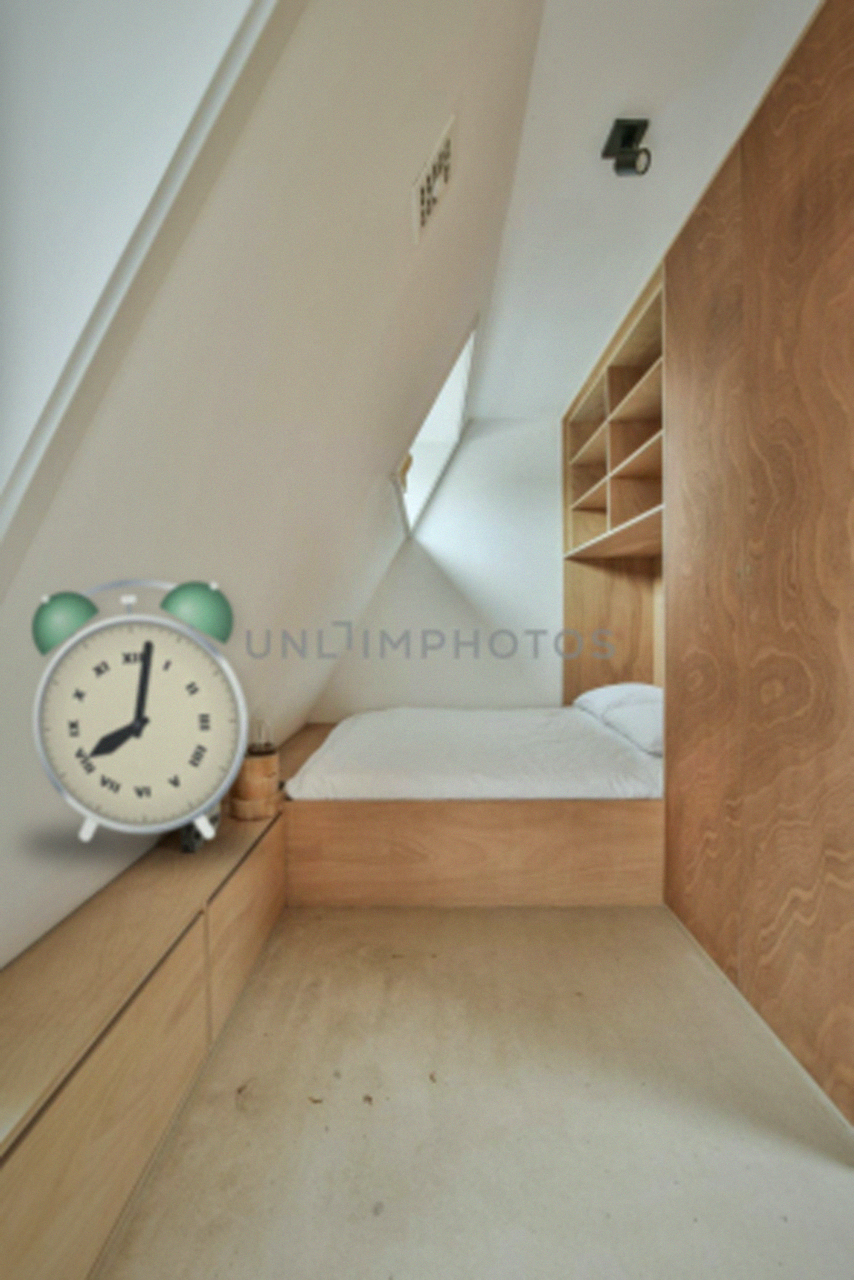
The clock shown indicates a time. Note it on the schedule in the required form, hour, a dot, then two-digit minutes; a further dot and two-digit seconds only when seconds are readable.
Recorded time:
8.02
